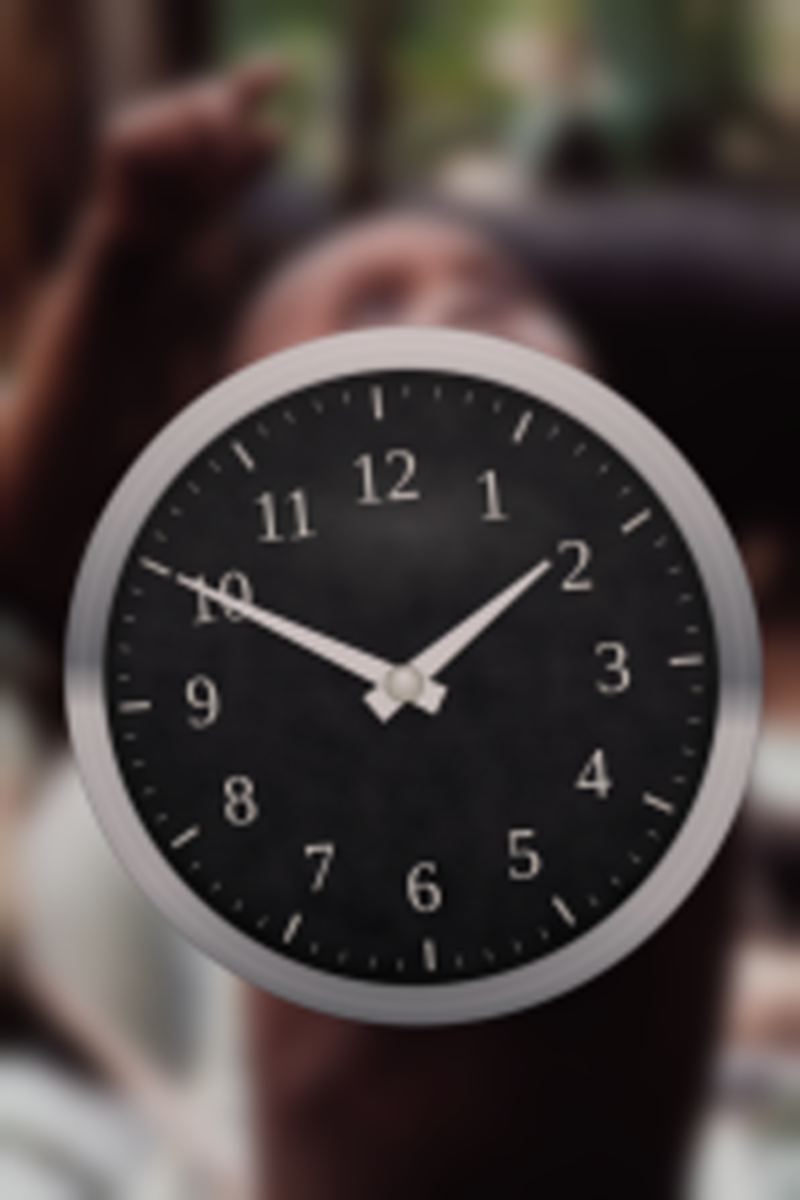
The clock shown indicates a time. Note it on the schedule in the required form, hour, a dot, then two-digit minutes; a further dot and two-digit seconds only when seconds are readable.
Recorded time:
1.50
